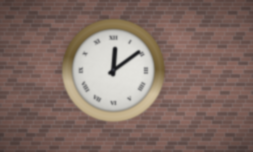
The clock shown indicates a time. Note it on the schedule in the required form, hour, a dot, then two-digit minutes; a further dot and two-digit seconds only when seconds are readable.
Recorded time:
12.09
